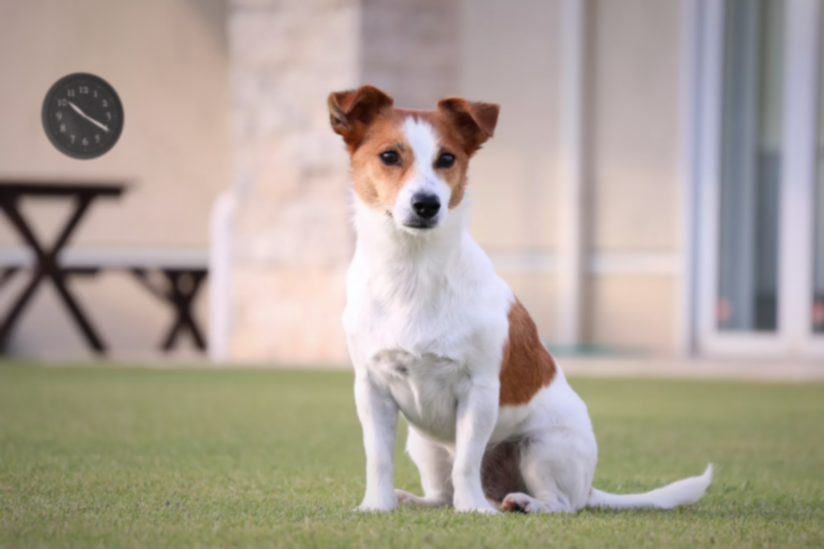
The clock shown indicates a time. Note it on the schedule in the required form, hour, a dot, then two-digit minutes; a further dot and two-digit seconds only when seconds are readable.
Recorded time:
10.20
